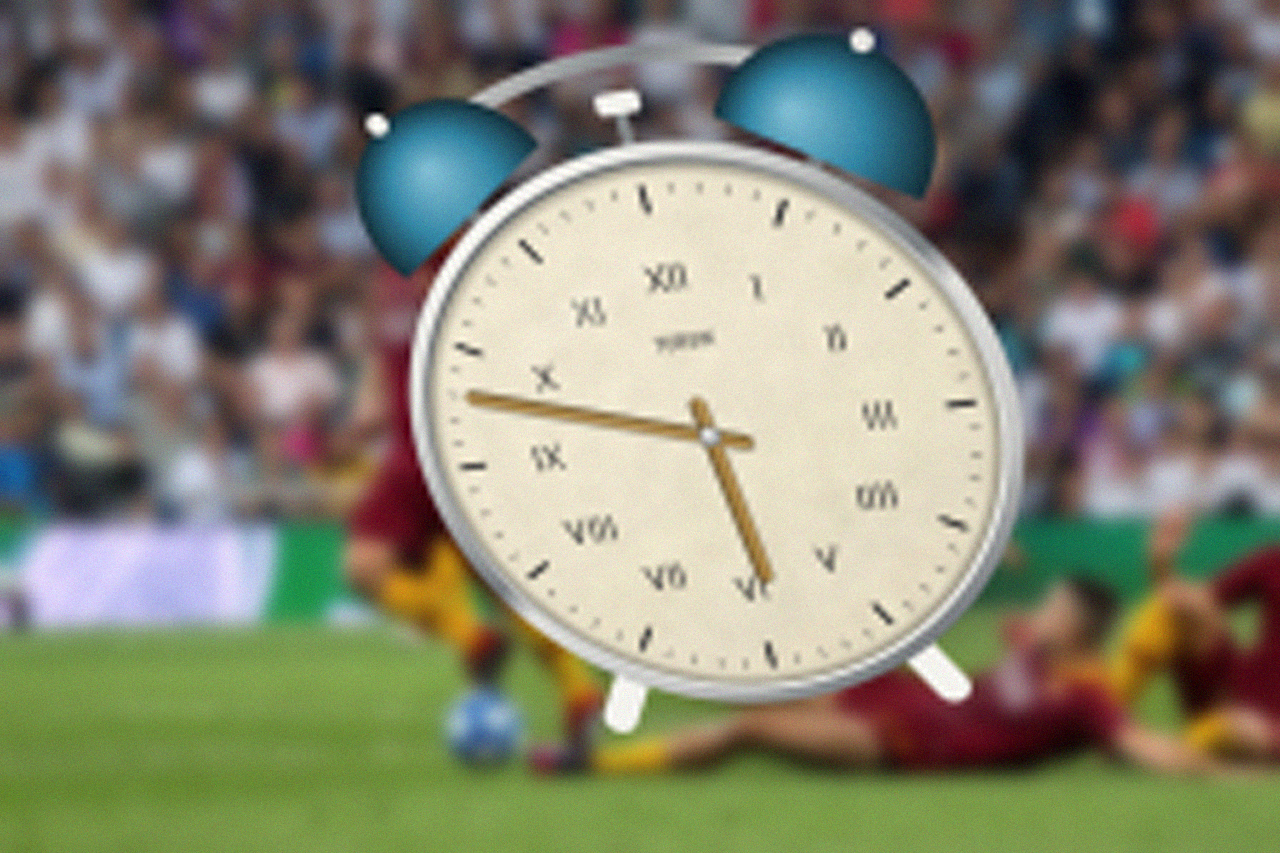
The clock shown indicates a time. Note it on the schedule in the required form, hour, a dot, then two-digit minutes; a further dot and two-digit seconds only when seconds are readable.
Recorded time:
5.48
